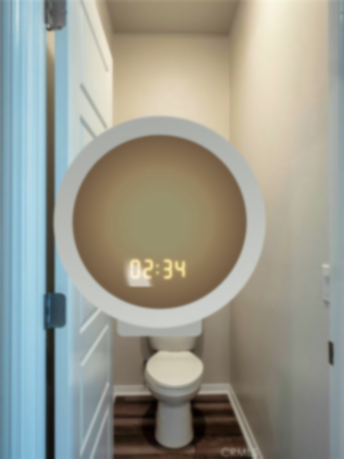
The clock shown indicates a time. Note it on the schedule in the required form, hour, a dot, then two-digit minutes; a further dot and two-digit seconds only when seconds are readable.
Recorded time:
2.34
